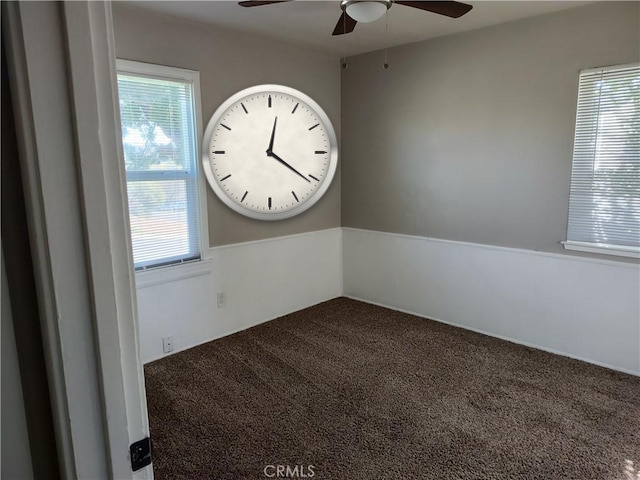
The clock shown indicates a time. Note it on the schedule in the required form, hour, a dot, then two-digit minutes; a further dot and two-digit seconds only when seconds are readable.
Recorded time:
12.21
